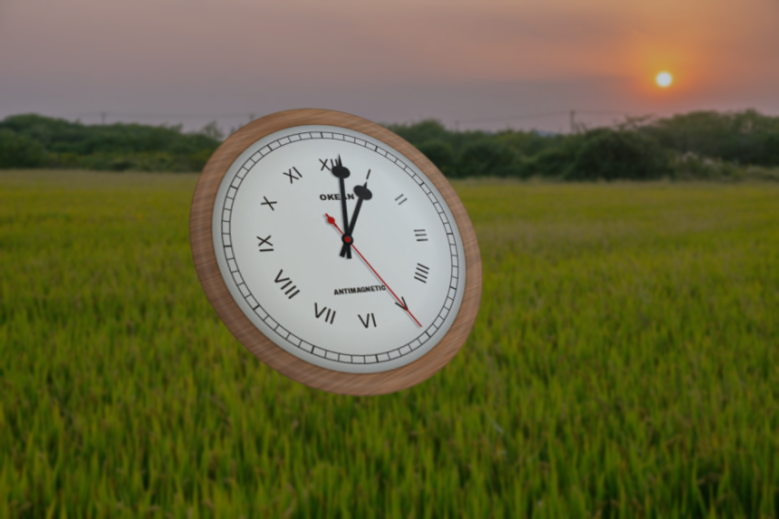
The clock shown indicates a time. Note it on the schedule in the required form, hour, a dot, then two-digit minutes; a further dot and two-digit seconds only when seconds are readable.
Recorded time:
1.01.25
